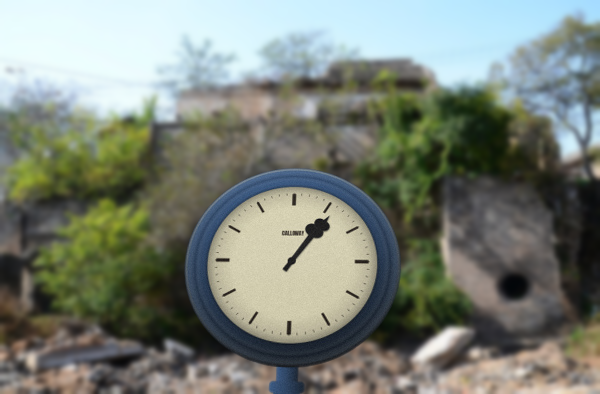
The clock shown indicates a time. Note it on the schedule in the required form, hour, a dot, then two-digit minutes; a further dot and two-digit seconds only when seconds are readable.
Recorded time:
1.06
